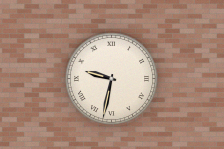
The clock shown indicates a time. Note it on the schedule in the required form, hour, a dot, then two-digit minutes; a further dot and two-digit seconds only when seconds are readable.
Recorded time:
9.32
